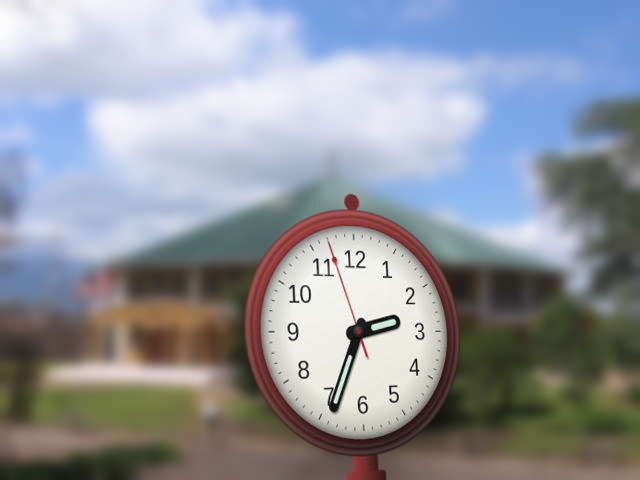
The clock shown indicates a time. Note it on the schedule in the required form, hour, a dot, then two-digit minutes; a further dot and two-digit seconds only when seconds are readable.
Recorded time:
2.33.57
